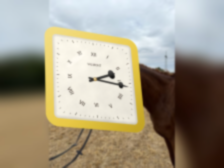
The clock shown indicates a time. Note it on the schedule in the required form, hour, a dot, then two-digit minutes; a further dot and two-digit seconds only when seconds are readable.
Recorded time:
2.16
